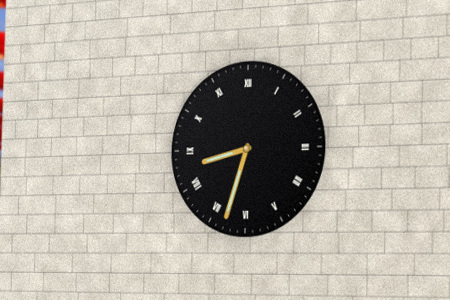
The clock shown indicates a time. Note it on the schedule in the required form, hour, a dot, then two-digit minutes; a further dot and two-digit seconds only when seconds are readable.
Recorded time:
8.33
